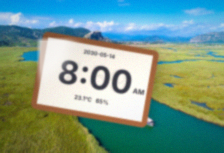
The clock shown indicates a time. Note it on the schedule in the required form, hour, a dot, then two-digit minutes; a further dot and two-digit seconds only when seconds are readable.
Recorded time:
8.00
